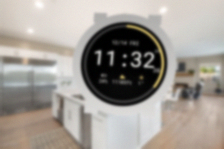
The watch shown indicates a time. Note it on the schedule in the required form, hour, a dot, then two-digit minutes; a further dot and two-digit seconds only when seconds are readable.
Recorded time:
11.32
